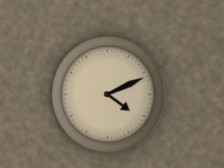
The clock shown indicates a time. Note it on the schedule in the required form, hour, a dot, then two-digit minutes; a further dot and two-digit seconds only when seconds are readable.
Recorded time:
4.11
